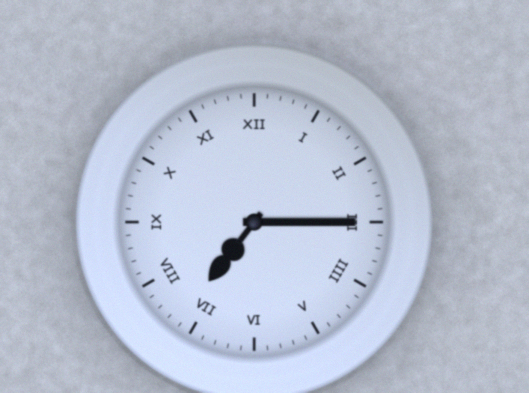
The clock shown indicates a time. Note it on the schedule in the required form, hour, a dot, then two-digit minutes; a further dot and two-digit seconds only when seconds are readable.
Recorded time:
7.15
